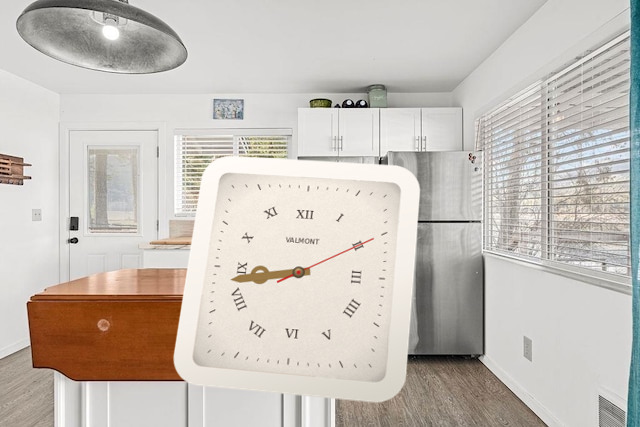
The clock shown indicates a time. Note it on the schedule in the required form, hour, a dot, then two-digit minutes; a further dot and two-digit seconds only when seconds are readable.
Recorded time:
8.43.10
